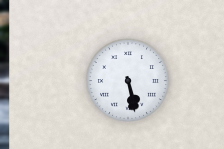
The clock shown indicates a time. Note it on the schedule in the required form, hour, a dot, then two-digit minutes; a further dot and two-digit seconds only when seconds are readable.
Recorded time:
5.28
